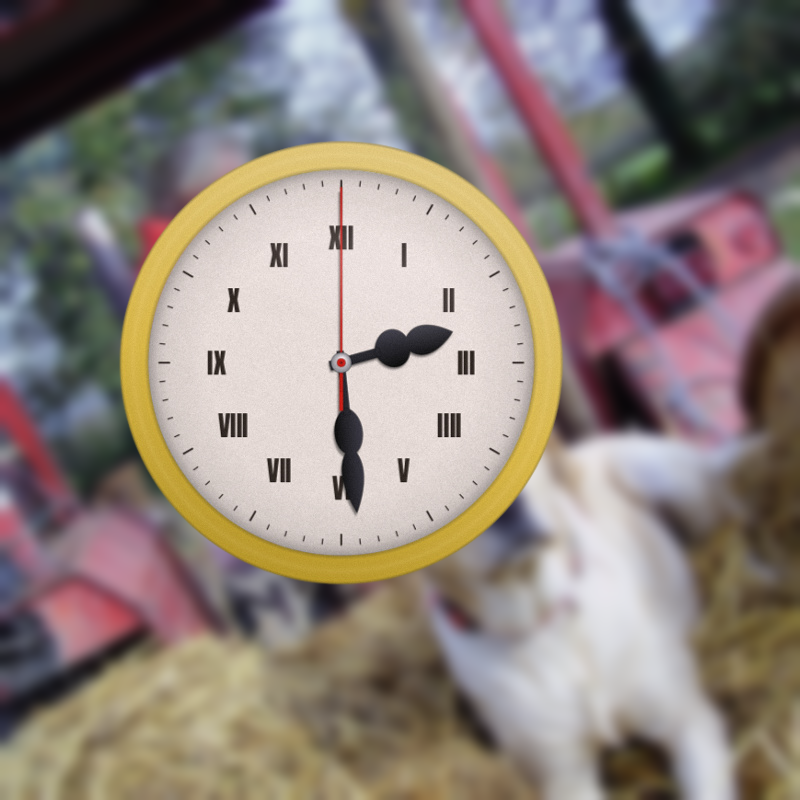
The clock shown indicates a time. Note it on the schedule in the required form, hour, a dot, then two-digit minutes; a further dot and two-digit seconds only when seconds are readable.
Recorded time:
2.29.00
